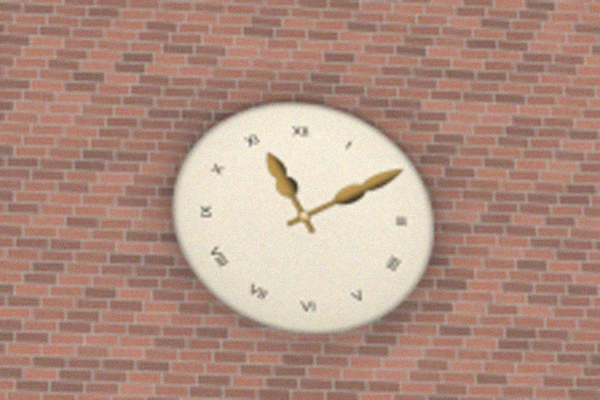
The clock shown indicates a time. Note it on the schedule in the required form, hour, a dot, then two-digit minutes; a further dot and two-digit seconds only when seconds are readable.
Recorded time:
11.10
